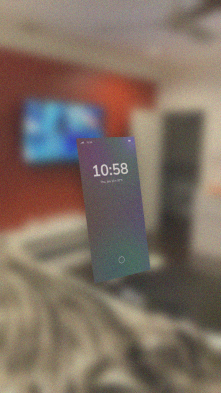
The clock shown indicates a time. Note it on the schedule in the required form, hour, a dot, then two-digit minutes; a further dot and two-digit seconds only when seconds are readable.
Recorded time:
10.58
